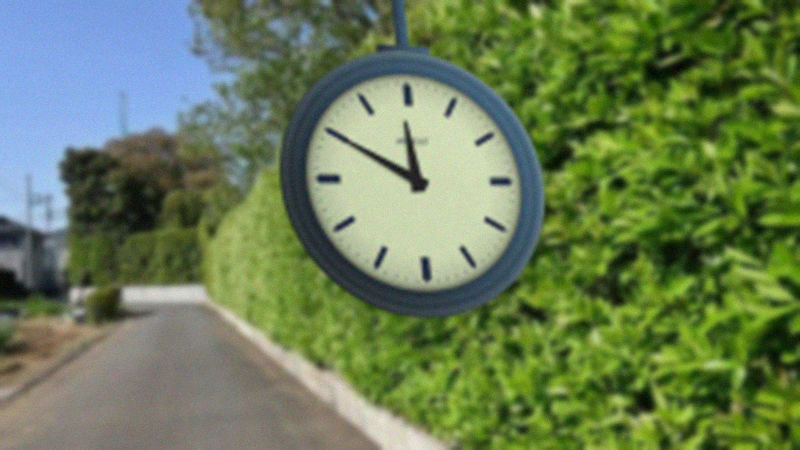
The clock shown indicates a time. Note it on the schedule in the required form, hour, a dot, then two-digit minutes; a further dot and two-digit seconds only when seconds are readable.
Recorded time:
11.50
